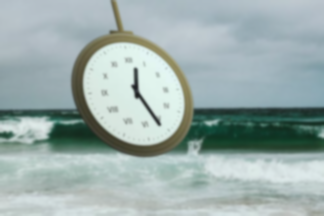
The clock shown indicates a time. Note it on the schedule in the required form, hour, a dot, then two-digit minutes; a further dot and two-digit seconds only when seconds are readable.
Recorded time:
12.26
